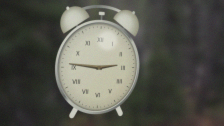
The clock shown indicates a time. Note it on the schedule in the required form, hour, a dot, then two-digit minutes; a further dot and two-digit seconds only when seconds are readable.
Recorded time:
2.46
